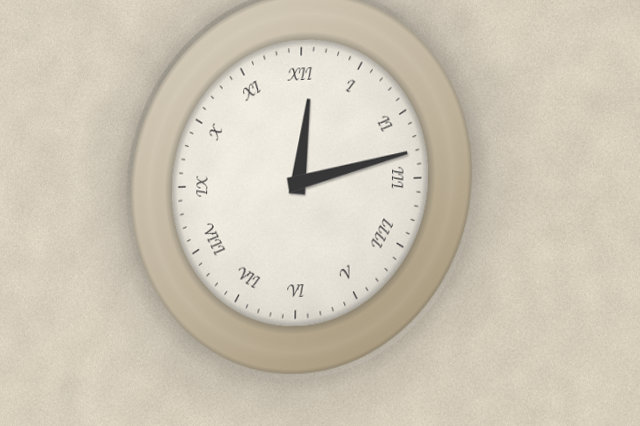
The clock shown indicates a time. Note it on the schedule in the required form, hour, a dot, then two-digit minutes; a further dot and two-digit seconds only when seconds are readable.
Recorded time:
12.13
